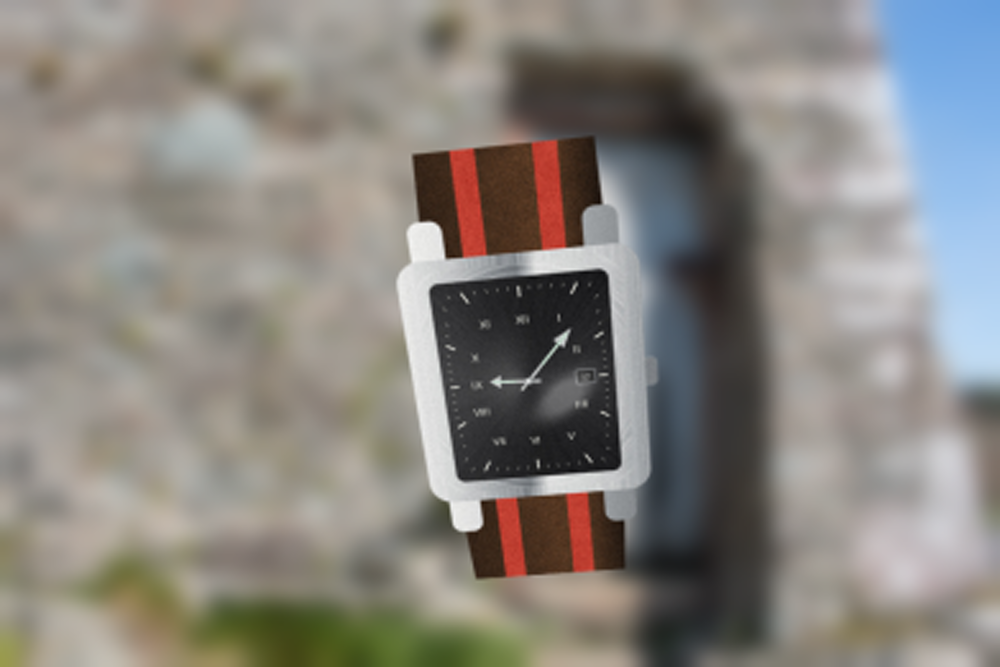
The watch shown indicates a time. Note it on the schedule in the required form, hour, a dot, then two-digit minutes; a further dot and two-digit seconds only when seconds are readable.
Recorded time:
9.07
